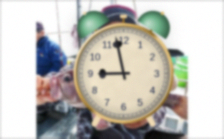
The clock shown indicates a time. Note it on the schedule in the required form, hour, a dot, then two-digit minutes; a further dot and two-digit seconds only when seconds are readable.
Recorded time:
8.58
